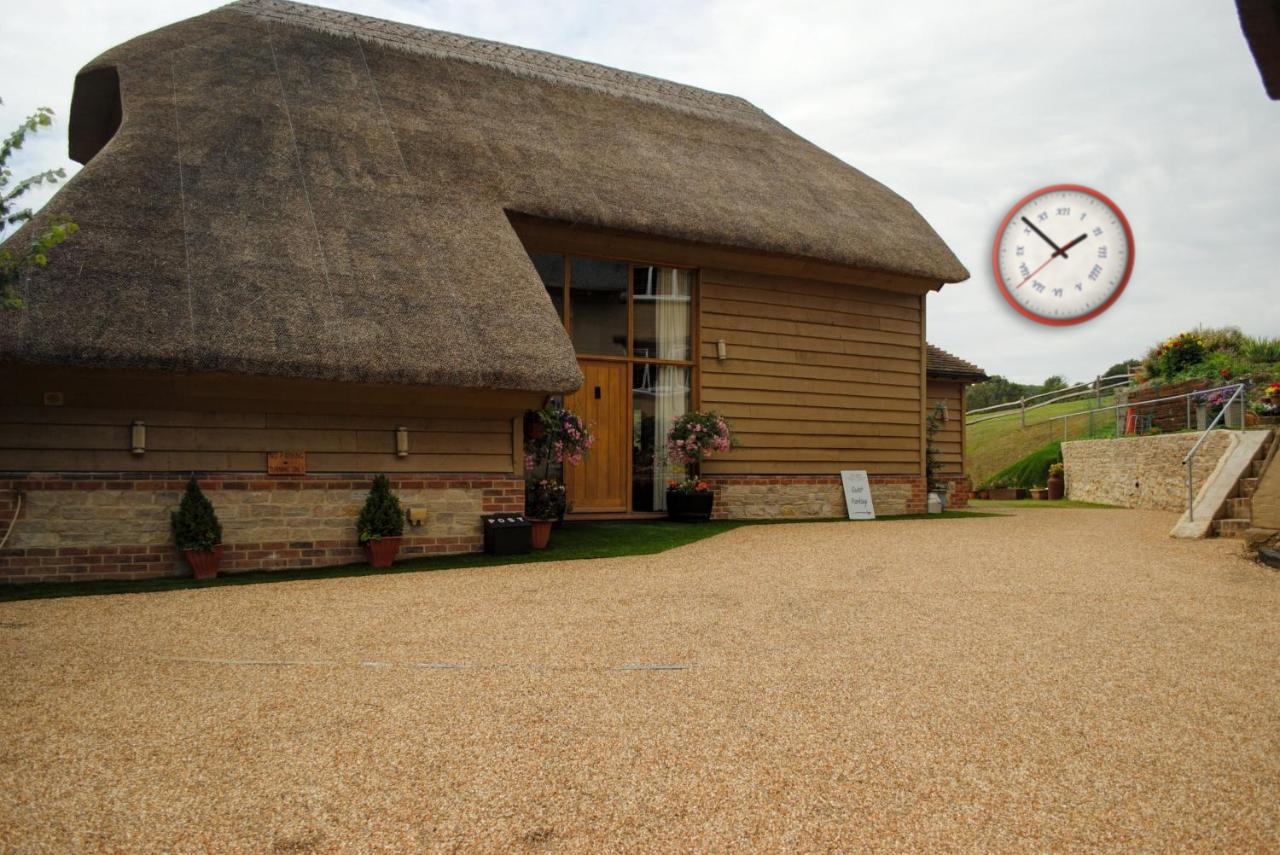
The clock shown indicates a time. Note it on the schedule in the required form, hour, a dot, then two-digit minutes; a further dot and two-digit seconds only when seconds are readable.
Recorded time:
1.51.38
